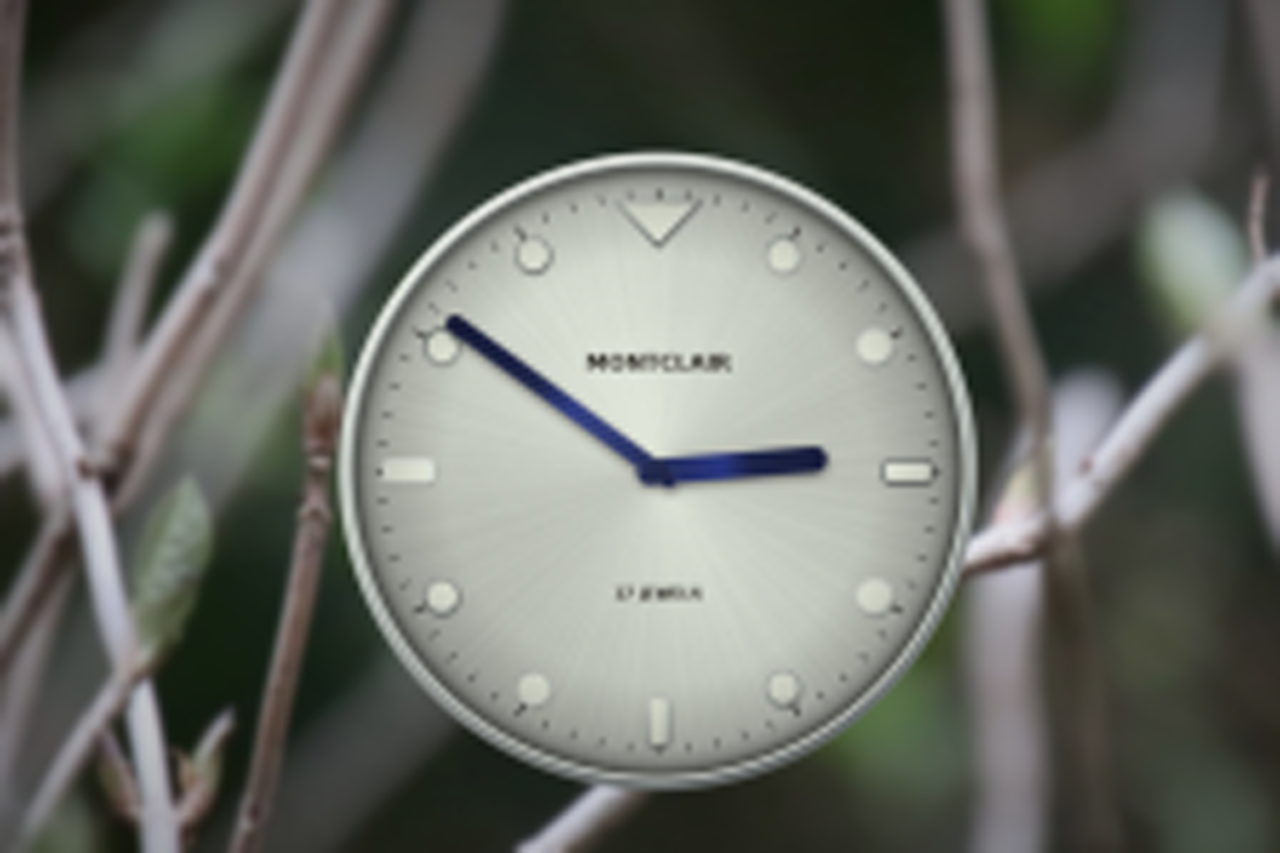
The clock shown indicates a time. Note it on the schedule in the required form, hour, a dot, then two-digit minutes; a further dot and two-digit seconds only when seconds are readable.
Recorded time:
2.51
